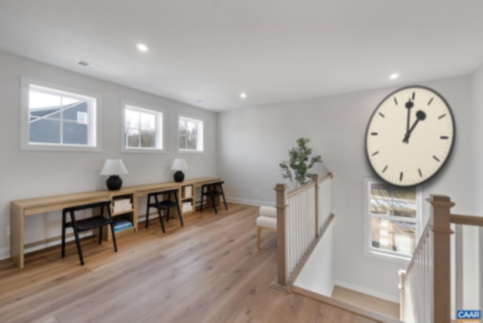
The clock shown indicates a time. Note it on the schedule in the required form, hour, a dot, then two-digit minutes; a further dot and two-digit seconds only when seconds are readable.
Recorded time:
12.59
